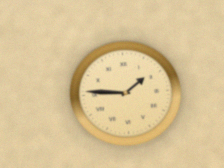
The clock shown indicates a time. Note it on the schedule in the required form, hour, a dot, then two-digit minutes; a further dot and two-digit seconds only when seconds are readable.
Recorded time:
1.46
